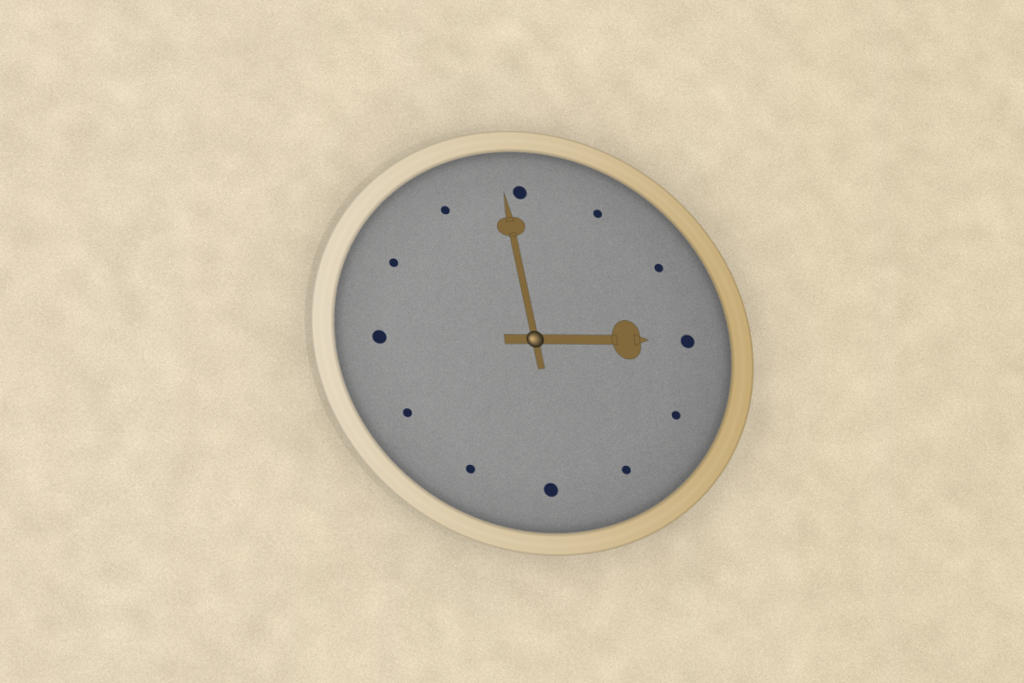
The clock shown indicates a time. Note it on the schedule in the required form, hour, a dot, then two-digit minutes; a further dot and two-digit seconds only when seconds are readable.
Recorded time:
2.59
